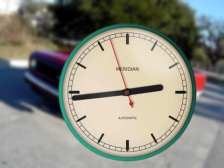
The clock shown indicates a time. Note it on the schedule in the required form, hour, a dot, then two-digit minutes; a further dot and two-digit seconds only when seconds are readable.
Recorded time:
2.43.57
